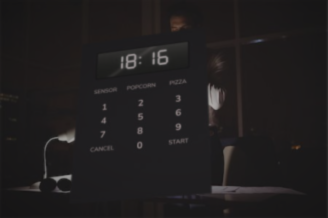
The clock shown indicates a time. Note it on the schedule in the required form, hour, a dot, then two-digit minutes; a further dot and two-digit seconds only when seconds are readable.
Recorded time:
18.16
